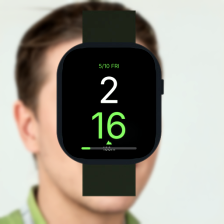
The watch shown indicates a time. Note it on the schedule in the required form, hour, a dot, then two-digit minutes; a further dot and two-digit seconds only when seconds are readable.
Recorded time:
2.16
